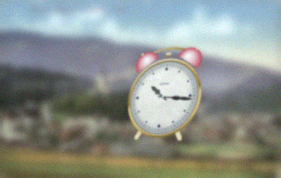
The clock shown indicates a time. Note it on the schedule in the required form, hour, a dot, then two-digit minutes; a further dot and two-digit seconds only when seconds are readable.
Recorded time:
10.16
